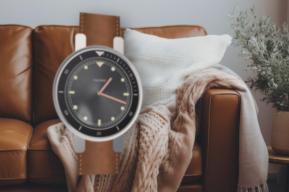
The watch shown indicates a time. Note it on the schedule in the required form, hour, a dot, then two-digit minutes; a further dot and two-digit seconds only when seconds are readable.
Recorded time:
1.18
